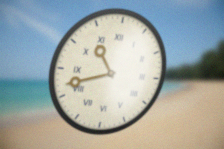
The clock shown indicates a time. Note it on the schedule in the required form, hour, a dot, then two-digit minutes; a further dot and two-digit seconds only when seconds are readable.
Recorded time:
10.42
